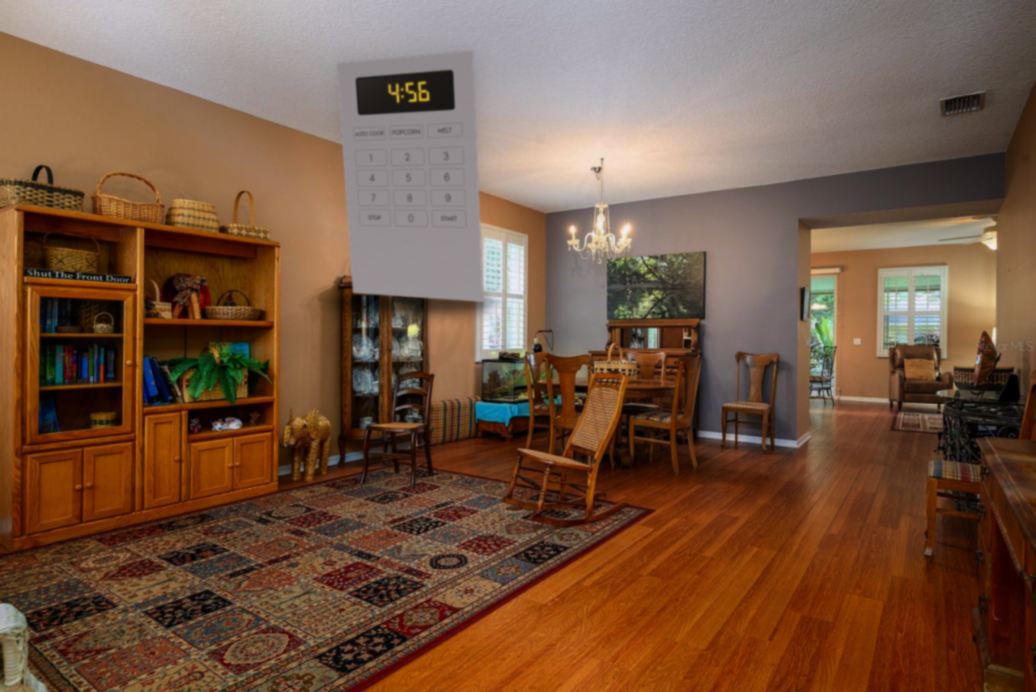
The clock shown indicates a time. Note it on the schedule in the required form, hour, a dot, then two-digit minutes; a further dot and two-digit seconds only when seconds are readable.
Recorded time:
4.56
